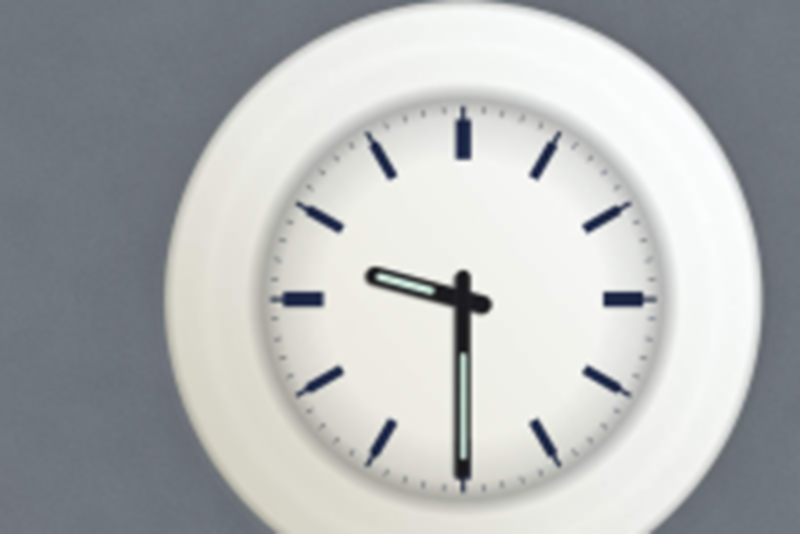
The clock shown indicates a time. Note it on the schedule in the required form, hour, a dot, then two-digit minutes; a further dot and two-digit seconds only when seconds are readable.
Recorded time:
9.30
